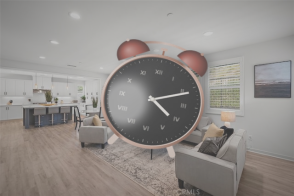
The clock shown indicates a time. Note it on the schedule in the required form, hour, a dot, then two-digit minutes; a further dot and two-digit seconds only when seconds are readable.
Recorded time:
4.11
